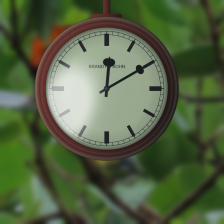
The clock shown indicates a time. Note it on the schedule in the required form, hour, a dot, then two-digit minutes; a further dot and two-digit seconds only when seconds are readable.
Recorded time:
12.10
